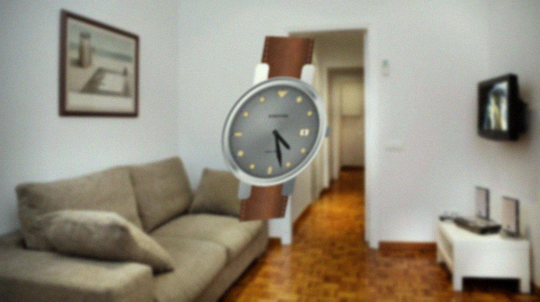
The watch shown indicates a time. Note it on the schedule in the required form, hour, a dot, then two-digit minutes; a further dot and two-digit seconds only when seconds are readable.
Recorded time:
4.27
